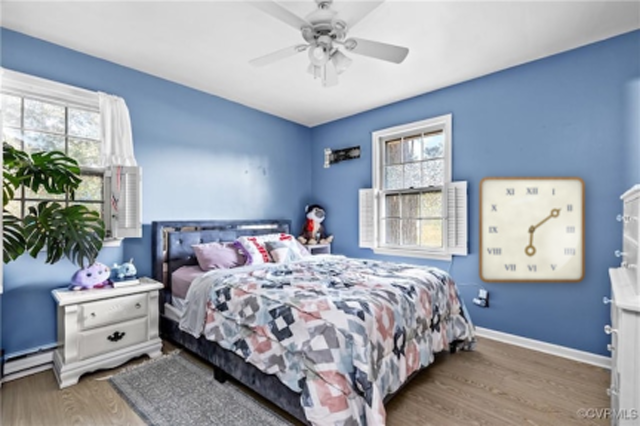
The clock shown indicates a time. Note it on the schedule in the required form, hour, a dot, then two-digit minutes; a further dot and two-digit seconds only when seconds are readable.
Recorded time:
6.09
